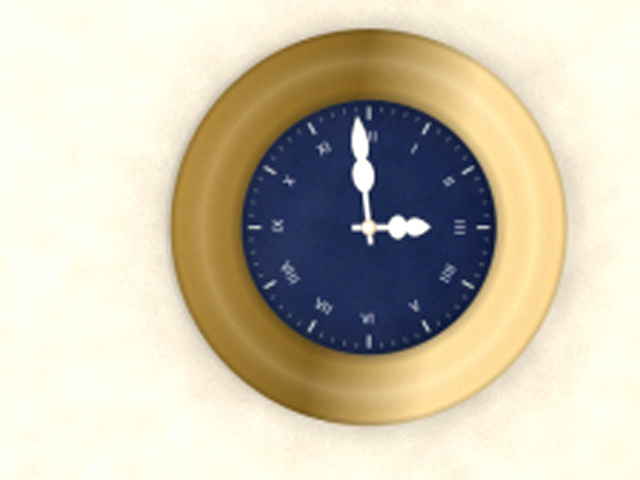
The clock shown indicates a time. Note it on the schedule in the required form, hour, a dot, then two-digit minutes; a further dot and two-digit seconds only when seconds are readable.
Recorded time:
2.59
